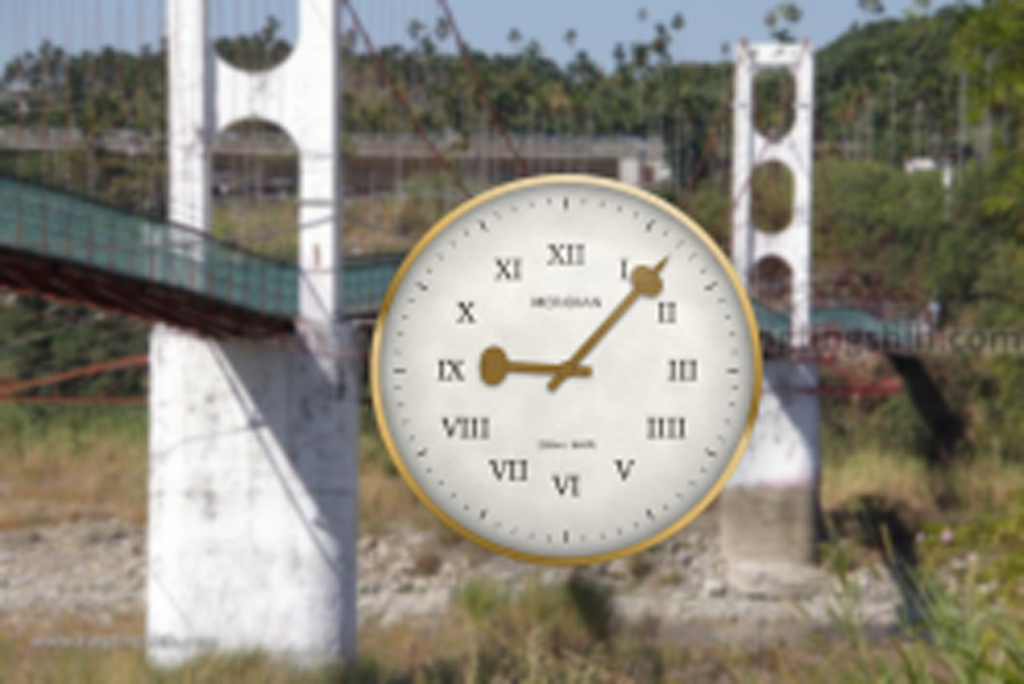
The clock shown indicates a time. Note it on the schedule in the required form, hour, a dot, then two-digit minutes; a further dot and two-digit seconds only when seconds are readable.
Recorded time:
9.07
